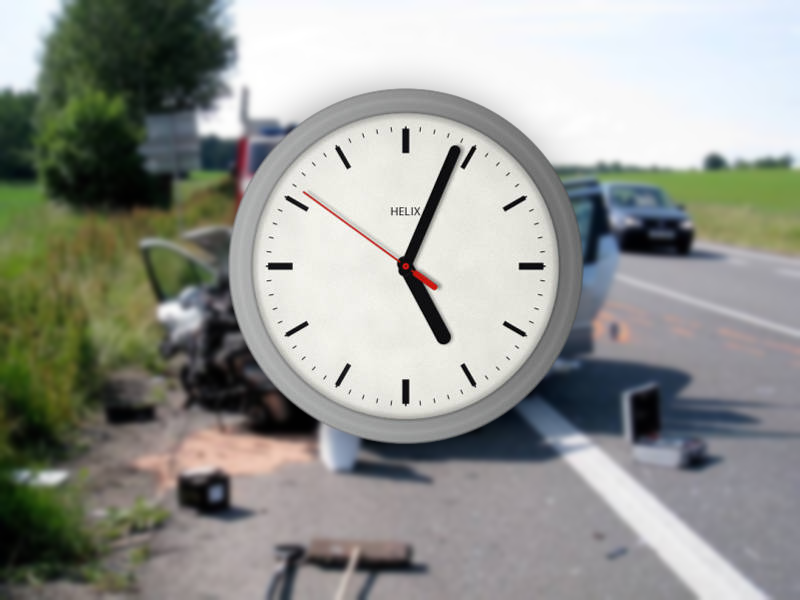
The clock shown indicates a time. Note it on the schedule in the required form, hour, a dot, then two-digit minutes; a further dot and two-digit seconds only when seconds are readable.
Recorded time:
5.03.51
